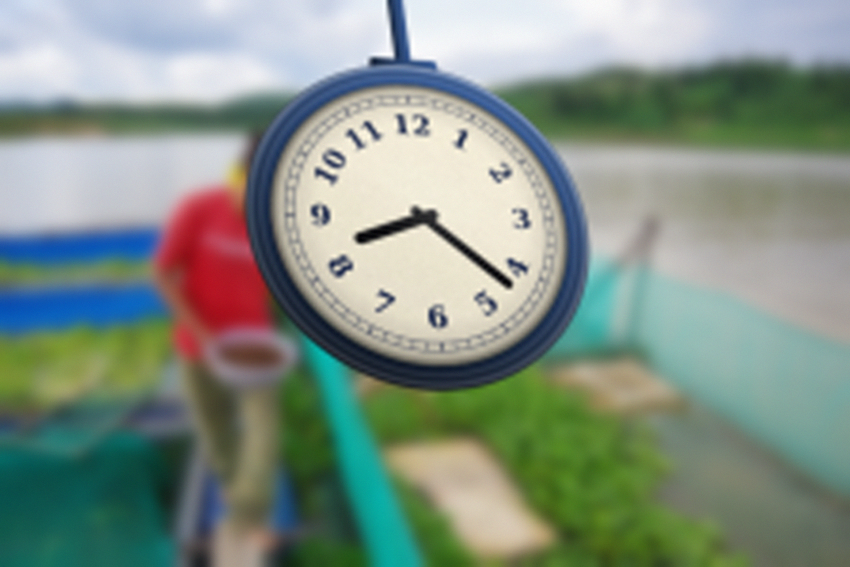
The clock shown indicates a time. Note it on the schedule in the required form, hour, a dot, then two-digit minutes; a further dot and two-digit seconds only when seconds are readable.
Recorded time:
8.22
